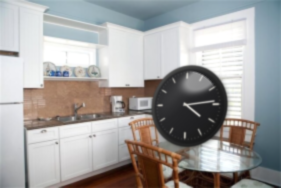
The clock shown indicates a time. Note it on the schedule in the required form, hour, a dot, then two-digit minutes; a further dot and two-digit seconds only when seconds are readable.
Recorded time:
4.14
